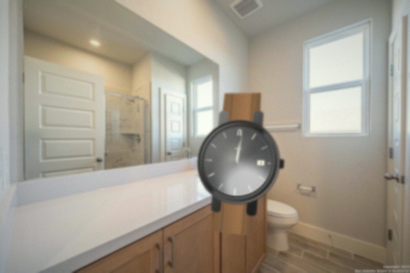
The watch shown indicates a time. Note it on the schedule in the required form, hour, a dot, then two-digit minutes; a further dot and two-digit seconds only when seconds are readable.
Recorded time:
12.01
